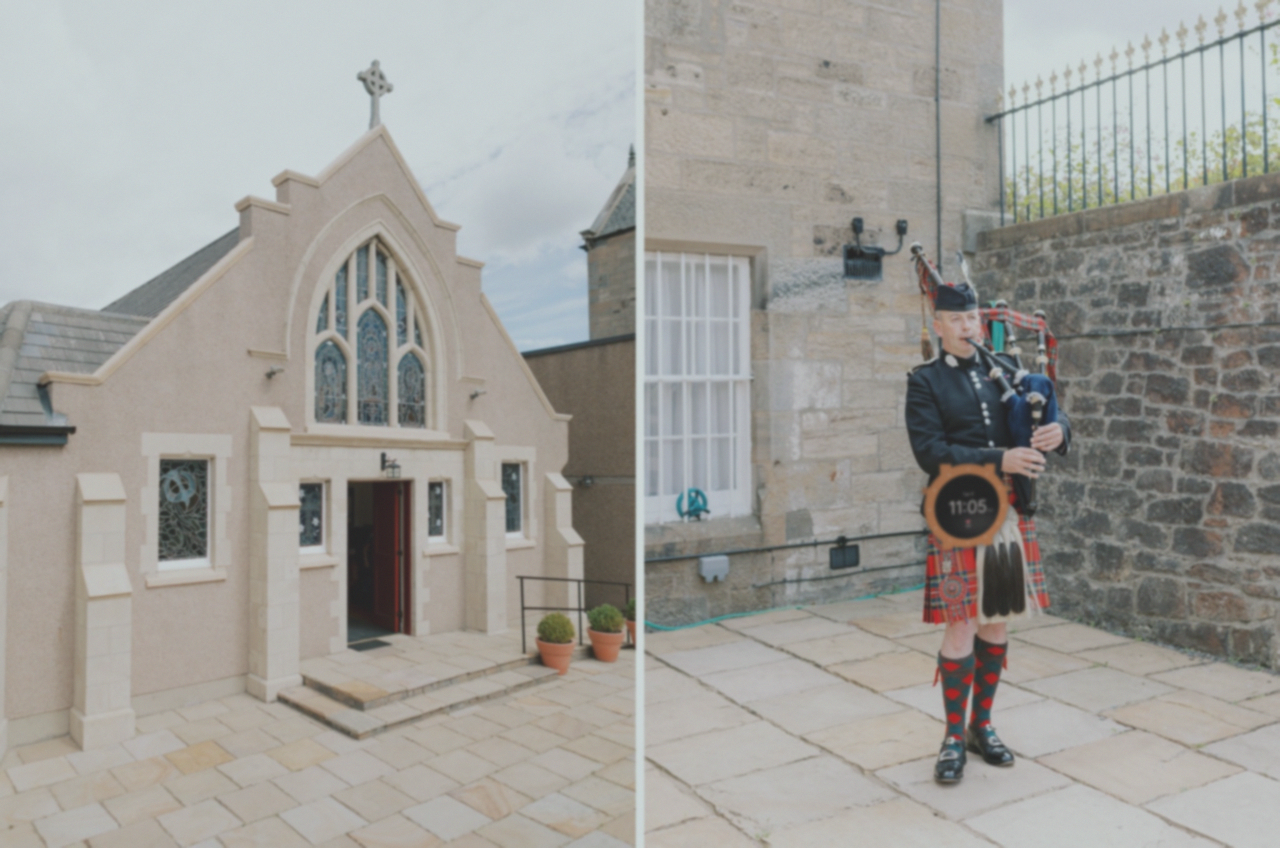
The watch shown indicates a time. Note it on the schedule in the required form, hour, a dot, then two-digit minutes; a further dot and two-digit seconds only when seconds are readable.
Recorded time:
11.05
